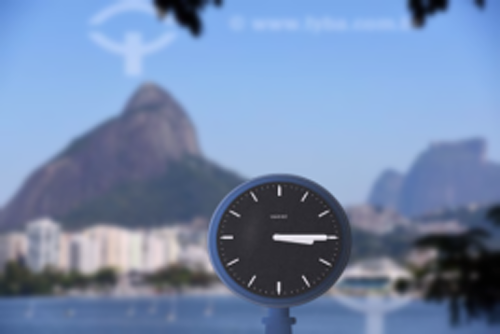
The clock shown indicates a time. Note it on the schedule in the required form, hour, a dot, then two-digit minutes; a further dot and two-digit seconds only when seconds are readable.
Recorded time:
3.15
